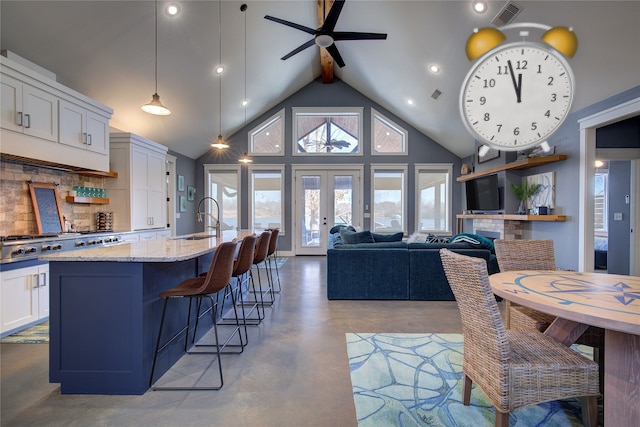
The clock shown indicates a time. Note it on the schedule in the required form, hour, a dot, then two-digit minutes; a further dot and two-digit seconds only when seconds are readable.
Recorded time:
11.57
